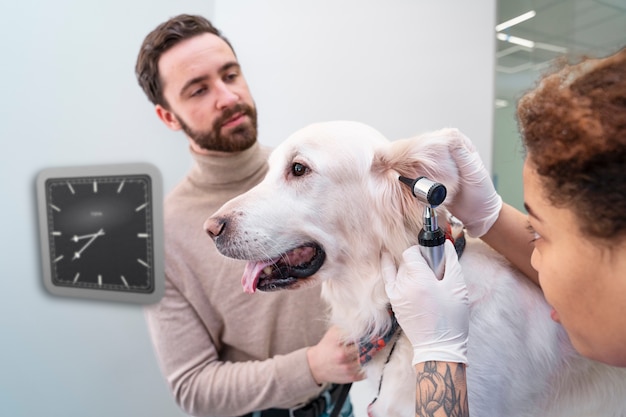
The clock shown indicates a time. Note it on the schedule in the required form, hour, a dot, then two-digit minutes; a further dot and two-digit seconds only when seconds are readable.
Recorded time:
8.38
